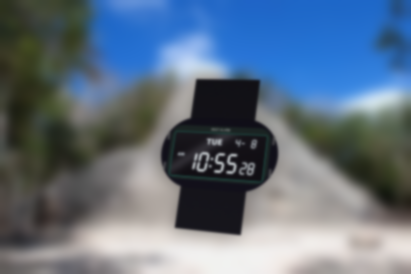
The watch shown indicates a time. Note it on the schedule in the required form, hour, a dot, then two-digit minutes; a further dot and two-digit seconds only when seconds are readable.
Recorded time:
10.55
